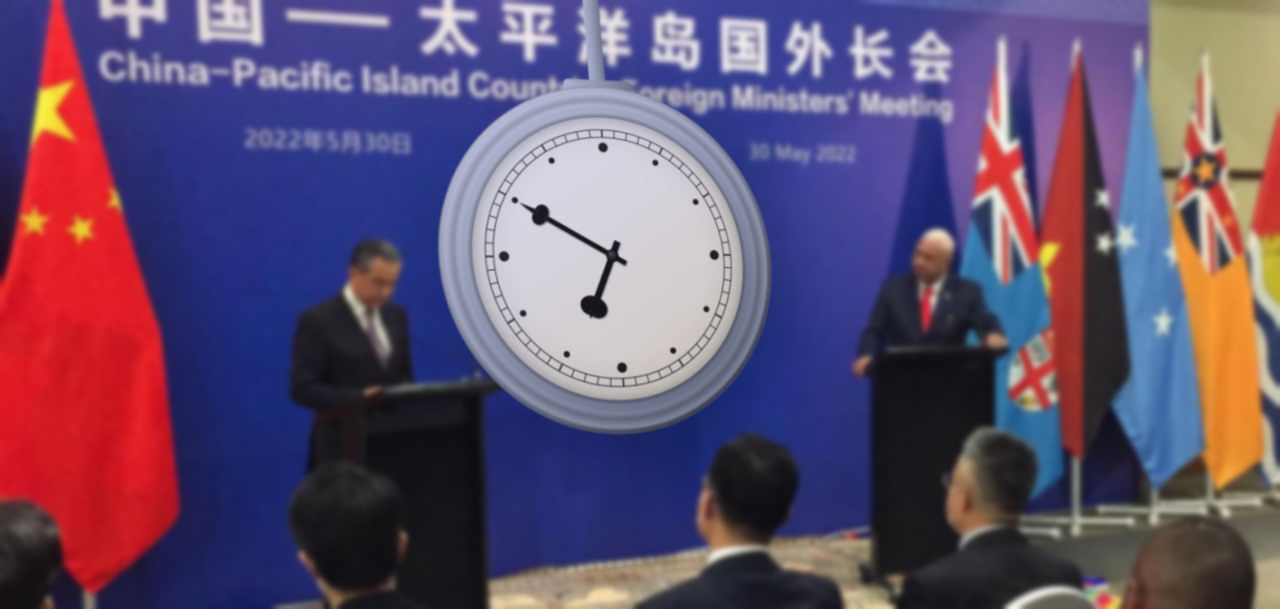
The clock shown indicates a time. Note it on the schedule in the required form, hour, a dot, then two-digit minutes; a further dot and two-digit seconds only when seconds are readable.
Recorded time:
6.50
